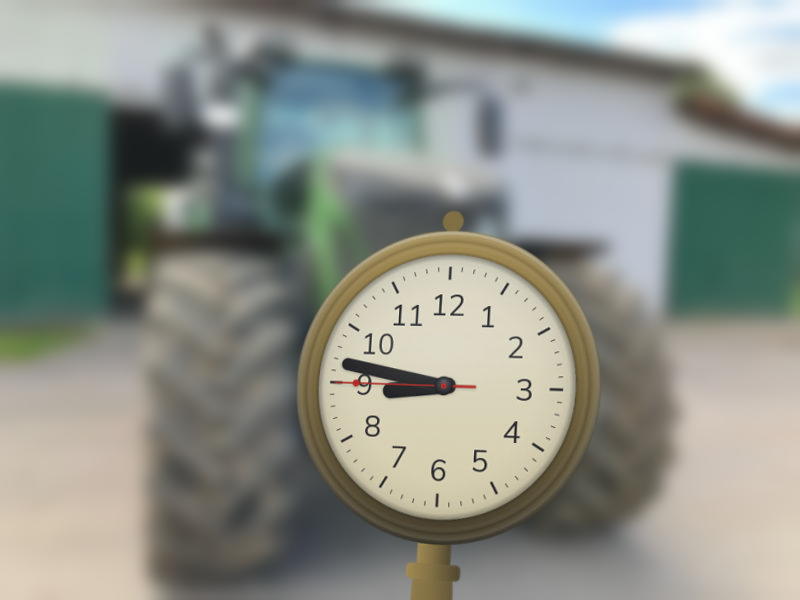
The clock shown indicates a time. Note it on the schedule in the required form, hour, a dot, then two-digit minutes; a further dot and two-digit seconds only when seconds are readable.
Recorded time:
8.46.45
